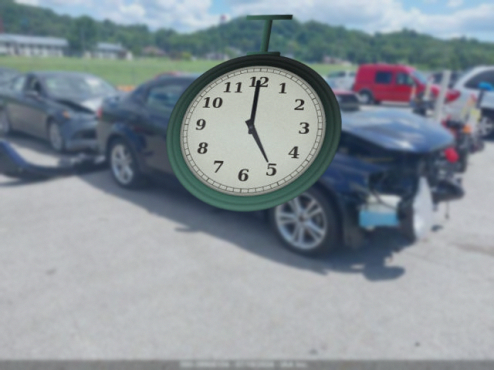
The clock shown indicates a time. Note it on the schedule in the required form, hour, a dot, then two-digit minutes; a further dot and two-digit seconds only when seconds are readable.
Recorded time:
5.00
